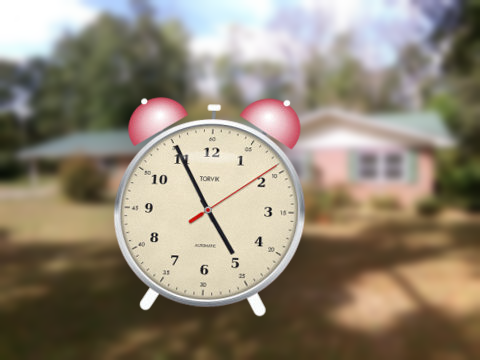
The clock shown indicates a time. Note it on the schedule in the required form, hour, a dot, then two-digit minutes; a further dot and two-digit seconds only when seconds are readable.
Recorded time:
4.55.09
